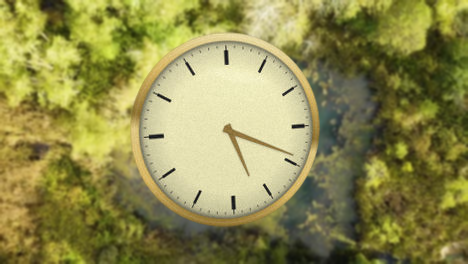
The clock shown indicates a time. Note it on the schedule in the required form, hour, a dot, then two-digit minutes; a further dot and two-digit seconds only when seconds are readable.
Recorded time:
5.19
